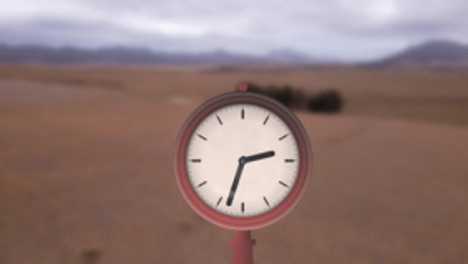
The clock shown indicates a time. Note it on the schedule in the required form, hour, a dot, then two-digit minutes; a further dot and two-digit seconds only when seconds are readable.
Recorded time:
2.33
